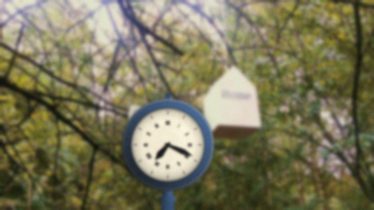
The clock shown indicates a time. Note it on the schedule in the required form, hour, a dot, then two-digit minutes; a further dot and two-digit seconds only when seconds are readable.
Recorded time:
7.19
